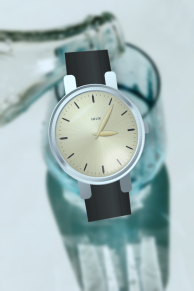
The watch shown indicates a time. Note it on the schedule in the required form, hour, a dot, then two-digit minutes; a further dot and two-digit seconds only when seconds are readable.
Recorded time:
3.06
